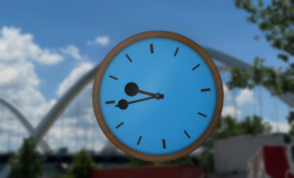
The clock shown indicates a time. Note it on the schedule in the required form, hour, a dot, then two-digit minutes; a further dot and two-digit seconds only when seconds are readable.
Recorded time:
9.44
